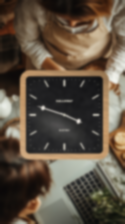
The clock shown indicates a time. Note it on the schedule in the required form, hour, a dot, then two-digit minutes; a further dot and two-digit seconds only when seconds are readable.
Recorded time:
3.48
